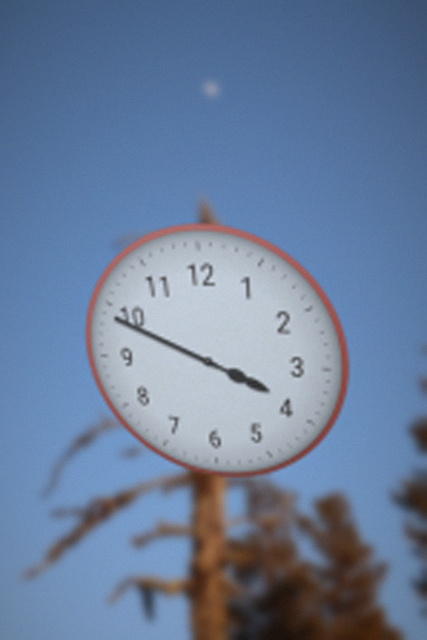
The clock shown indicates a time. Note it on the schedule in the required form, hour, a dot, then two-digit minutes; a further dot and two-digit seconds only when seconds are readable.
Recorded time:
3.49
